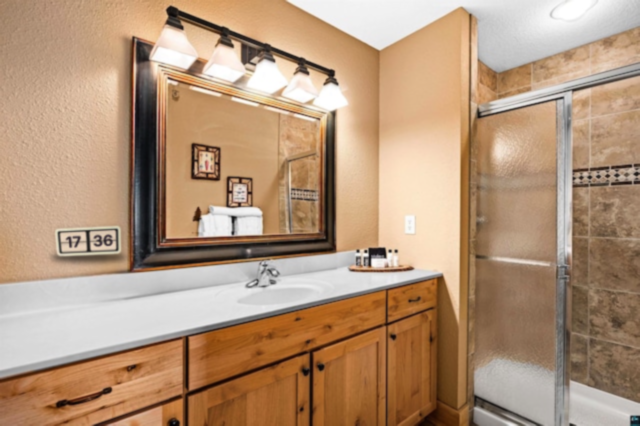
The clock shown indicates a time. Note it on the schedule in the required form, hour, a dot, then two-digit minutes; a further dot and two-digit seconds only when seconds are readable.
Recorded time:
17.36
